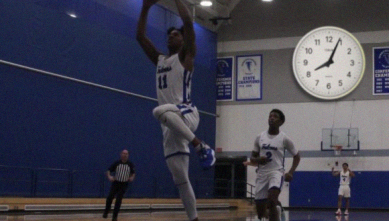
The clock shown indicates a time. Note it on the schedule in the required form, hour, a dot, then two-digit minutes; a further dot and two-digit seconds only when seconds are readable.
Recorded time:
8.04
